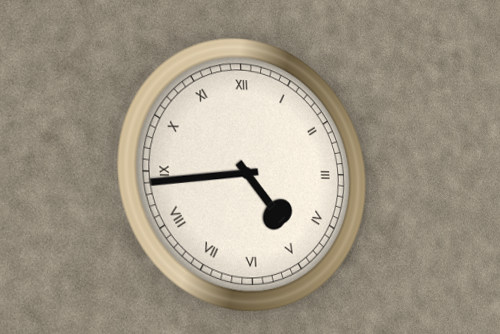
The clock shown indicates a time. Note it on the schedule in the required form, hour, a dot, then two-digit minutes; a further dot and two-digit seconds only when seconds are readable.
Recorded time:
4.44
